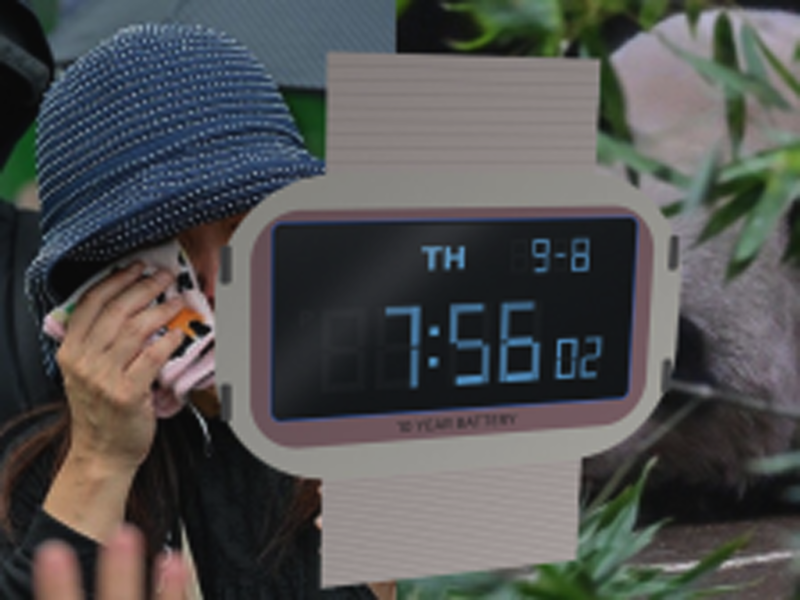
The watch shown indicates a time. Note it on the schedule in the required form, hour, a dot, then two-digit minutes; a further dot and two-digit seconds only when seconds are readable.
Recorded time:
7.56.02
